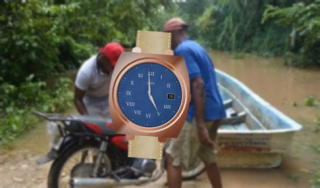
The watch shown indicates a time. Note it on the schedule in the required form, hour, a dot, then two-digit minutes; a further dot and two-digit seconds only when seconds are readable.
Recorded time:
4.59
